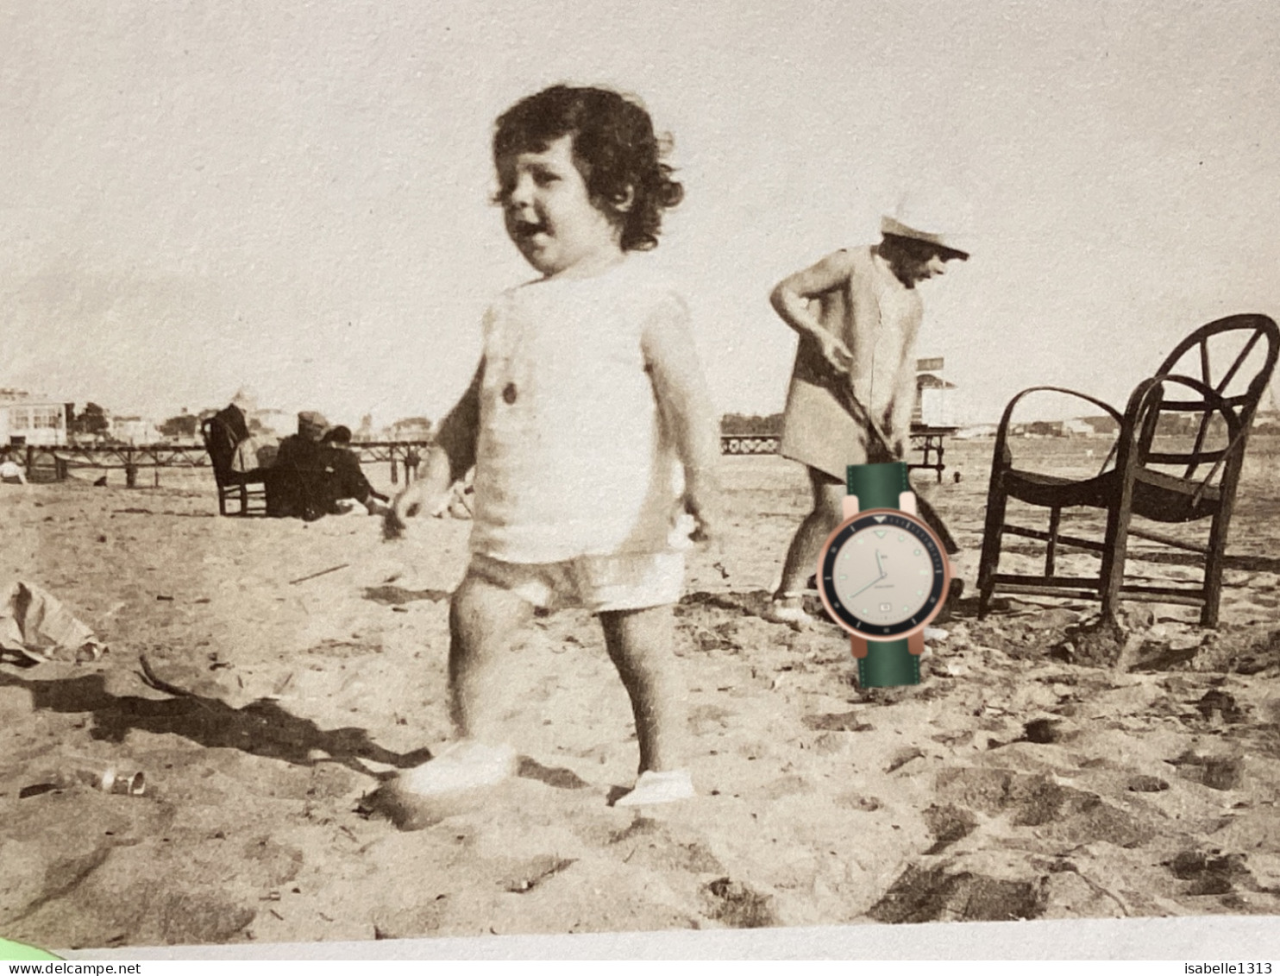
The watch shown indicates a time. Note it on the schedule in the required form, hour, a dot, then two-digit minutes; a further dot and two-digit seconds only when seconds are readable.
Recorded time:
11.40
